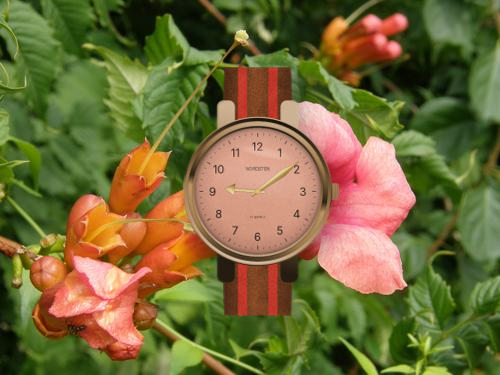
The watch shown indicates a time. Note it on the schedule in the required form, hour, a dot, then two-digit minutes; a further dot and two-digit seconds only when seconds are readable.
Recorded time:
9.09
